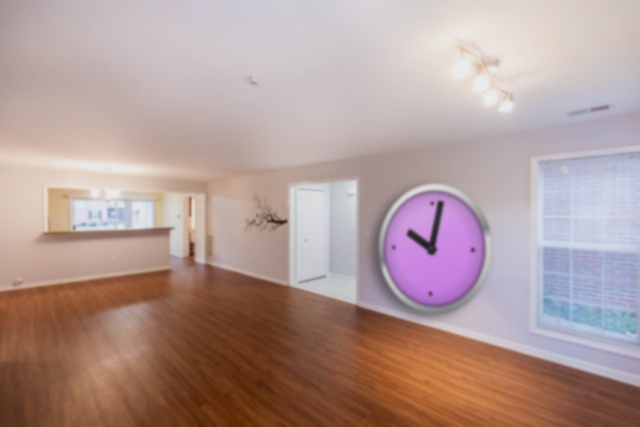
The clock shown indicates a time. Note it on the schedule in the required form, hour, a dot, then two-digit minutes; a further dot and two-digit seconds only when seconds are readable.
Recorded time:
10.02
